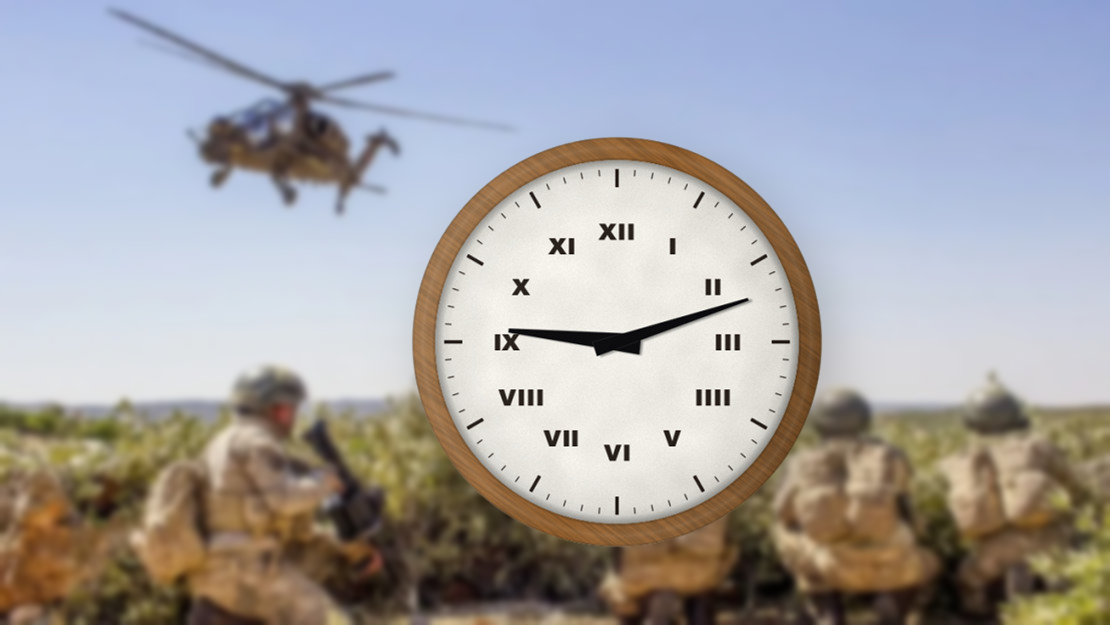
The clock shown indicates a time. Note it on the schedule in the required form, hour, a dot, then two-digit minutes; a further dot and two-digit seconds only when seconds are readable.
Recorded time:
9.12
